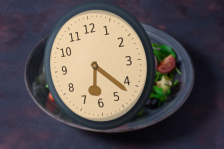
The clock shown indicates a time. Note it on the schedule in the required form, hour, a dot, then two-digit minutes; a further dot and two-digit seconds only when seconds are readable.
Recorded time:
6.22
